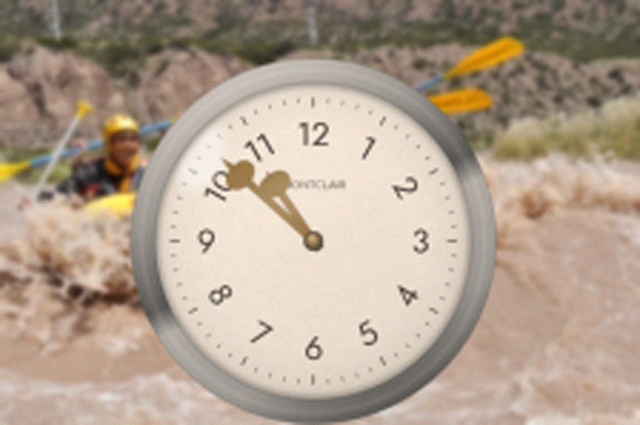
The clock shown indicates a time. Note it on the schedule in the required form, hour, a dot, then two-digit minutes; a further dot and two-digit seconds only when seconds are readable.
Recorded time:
10.52
